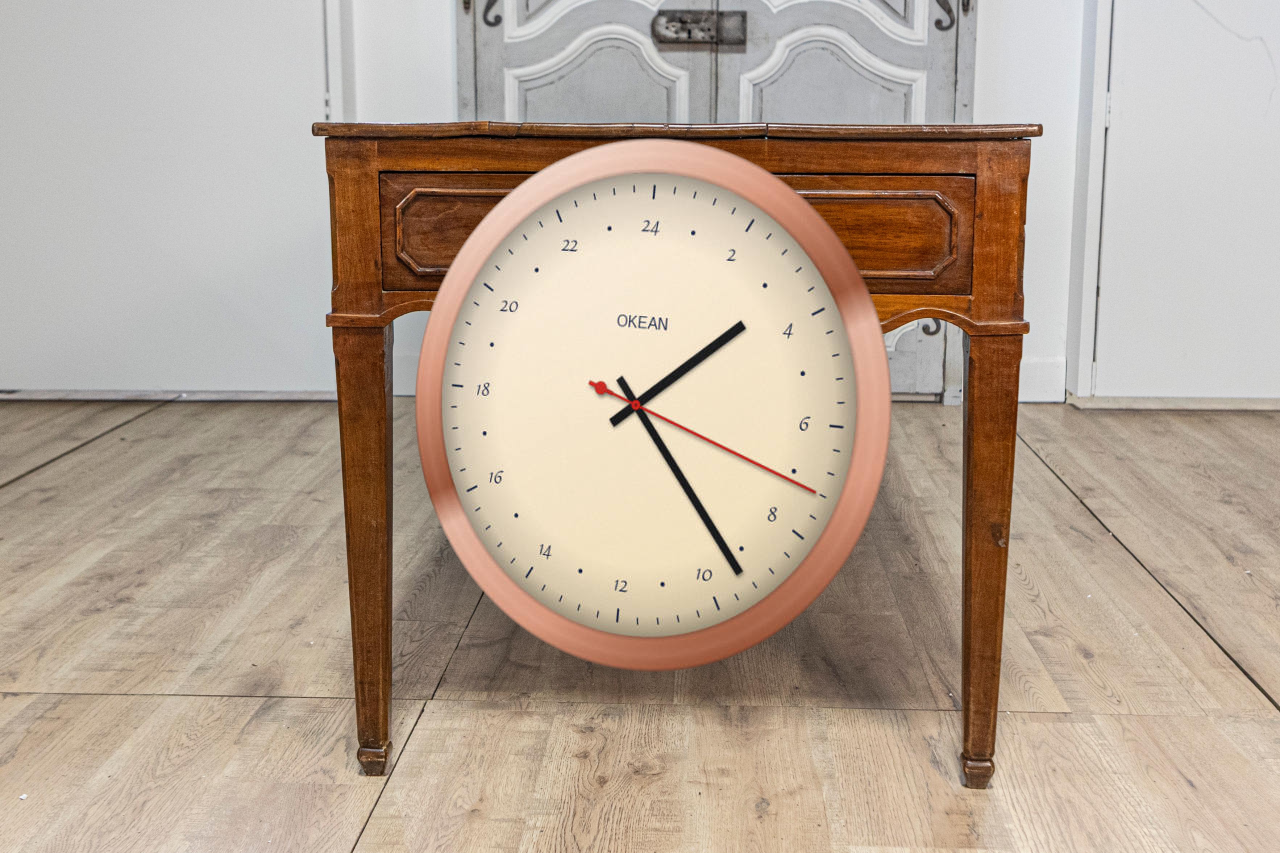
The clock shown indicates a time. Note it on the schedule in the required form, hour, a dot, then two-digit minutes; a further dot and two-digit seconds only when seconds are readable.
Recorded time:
3.23.18
